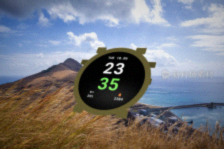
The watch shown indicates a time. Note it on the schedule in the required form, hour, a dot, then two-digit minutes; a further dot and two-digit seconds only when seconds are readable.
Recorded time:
23.35
